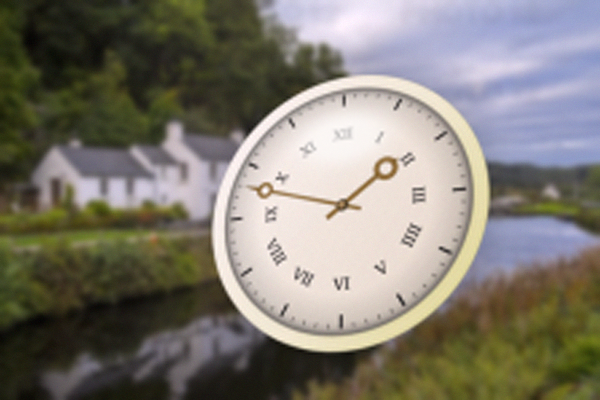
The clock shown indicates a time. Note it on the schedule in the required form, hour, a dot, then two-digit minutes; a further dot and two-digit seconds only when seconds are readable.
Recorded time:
1.48
